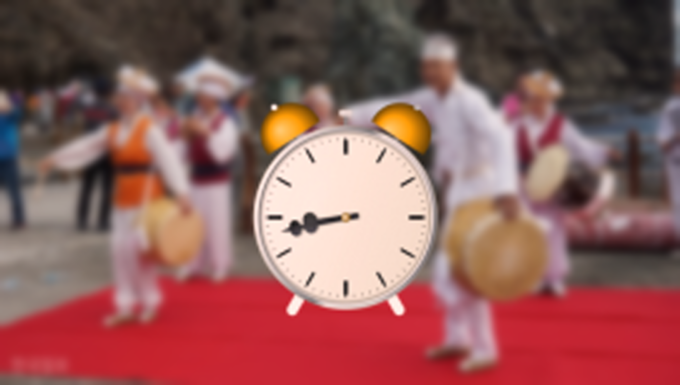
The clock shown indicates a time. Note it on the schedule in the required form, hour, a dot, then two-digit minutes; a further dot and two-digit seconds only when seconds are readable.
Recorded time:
8.43
